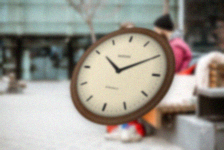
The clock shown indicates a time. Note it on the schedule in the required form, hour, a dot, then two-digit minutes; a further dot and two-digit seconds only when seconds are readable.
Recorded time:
10.10
